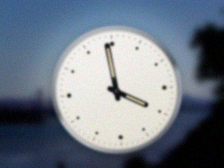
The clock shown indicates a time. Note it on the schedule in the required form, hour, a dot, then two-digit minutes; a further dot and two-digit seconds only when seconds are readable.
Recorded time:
3.59
